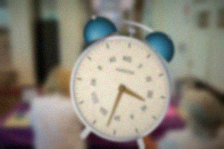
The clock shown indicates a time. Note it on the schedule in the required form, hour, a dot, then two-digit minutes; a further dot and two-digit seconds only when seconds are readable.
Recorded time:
3.32
